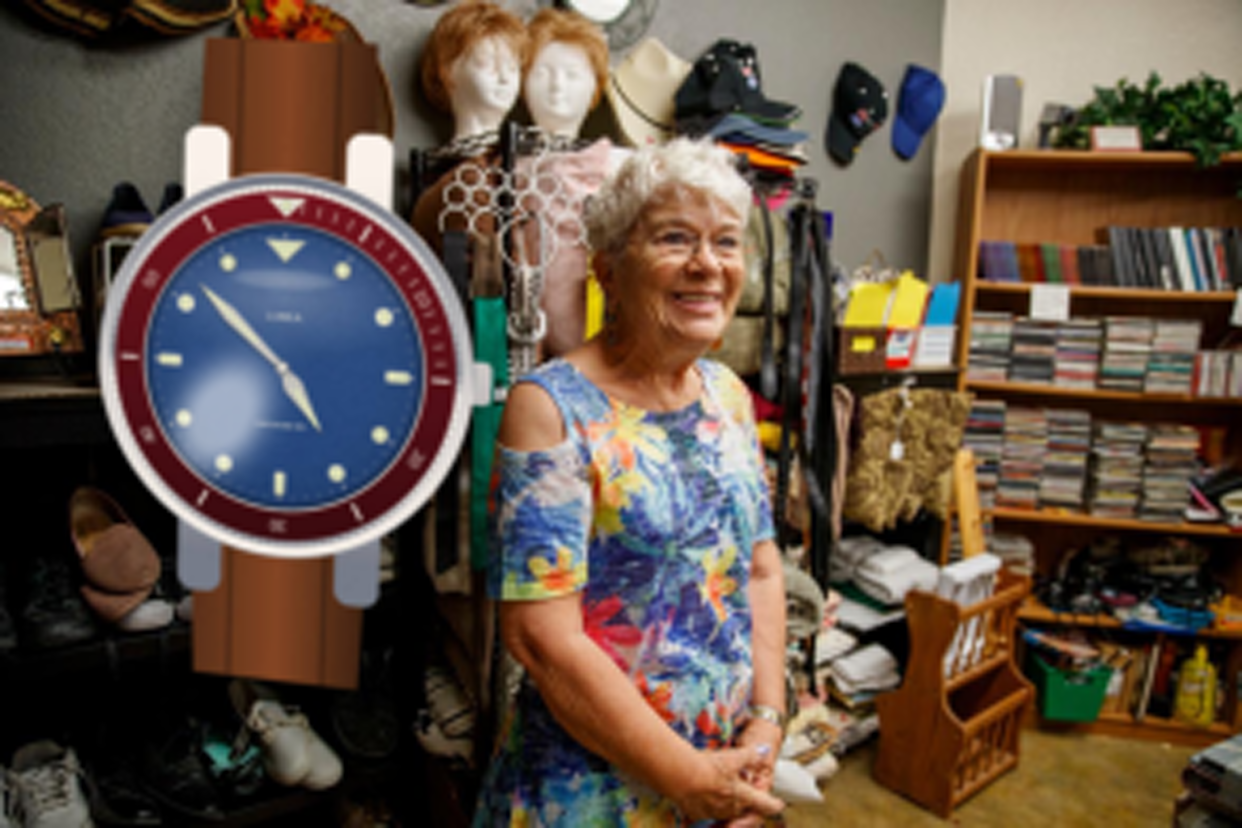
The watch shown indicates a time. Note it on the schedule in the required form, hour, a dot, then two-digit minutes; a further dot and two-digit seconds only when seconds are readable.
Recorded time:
4.52
